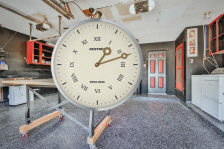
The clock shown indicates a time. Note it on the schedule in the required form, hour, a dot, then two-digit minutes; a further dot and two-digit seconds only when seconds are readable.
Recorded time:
1.12
